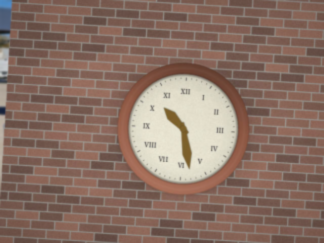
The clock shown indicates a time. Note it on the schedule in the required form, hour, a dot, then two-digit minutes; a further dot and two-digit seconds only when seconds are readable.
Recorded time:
10.28
